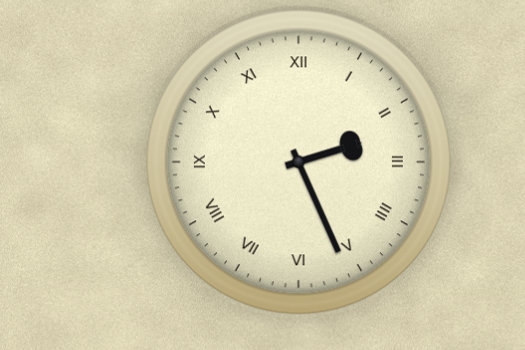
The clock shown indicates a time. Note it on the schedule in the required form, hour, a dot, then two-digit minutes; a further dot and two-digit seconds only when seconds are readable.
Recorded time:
2.26
